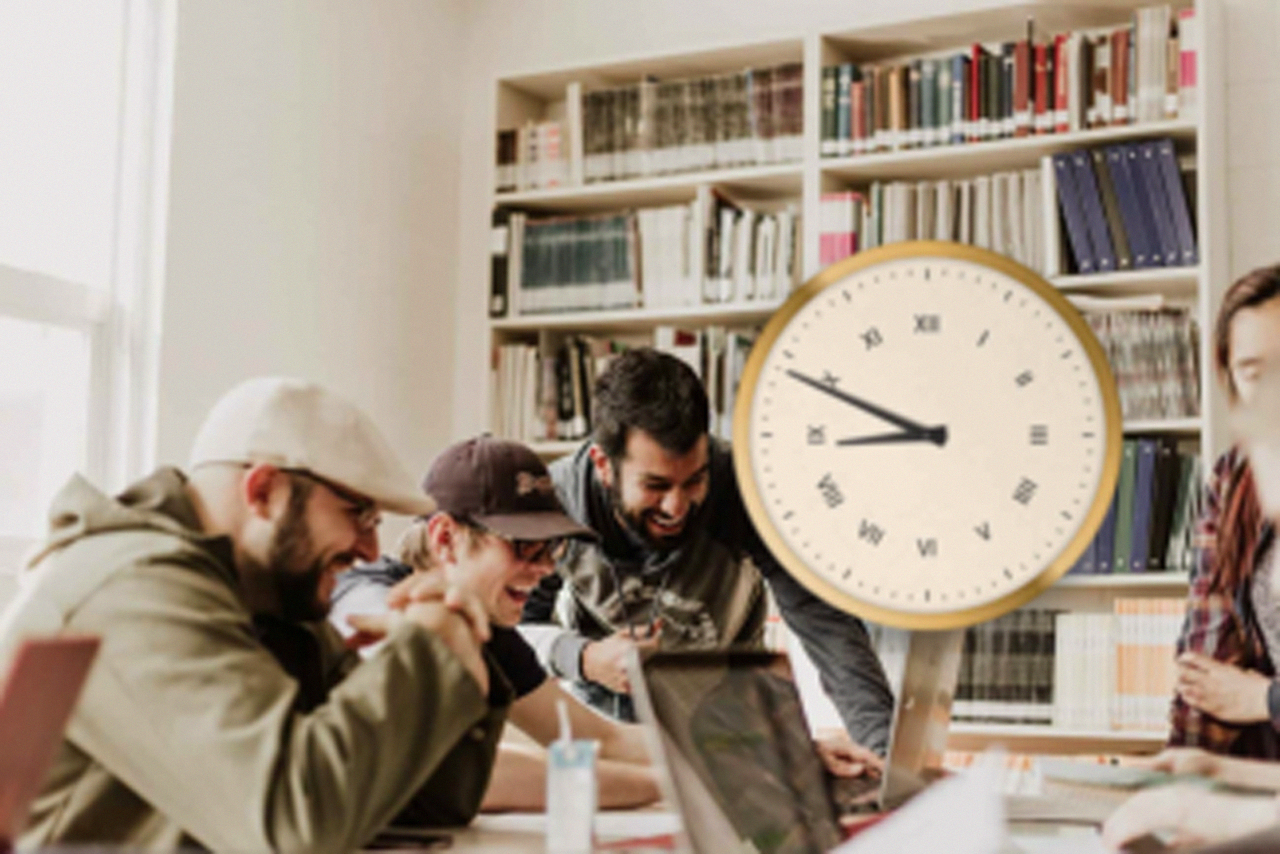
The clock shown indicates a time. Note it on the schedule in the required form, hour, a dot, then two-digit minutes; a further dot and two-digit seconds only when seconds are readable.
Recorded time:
8.49
